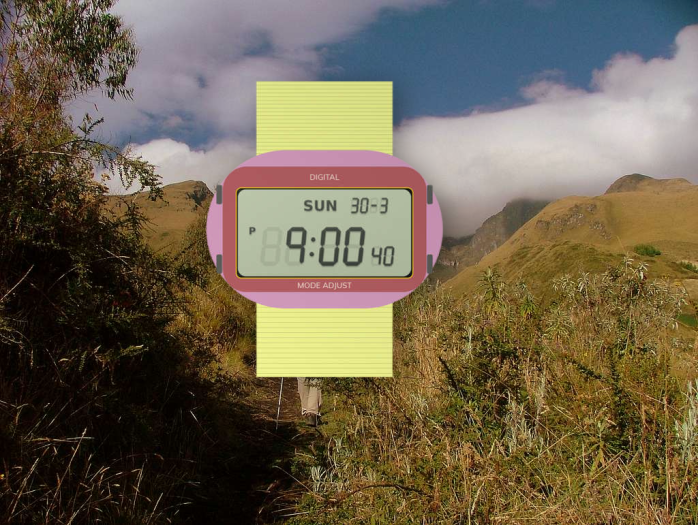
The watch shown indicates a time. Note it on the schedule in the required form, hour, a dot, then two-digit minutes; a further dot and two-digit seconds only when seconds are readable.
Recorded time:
9.00.40
